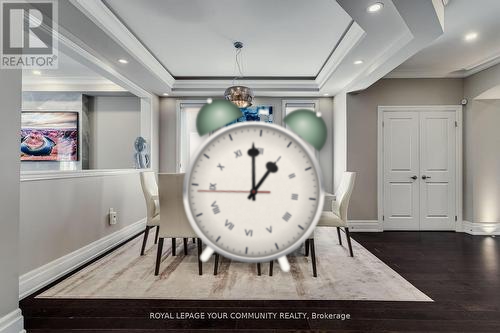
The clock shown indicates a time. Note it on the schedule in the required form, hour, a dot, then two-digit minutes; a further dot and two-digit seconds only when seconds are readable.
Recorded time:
12.58.44
